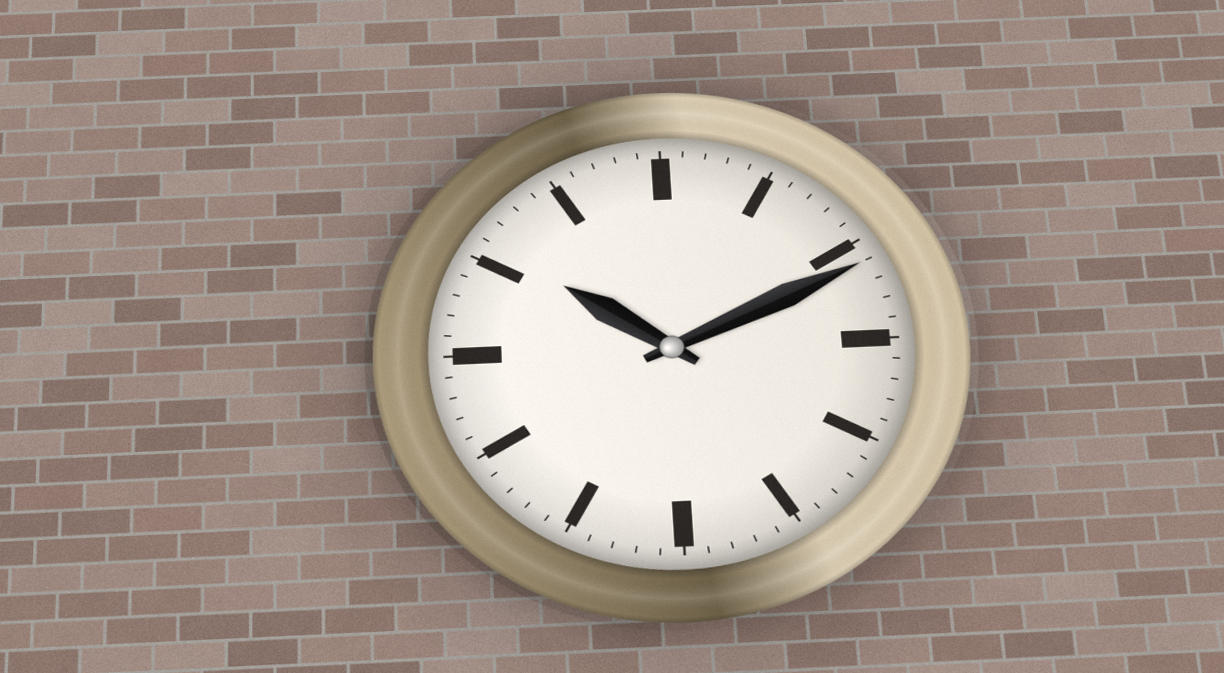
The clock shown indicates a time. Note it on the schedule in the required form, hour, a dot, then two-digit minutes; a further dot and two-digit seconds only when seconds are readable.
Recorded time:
10.11
